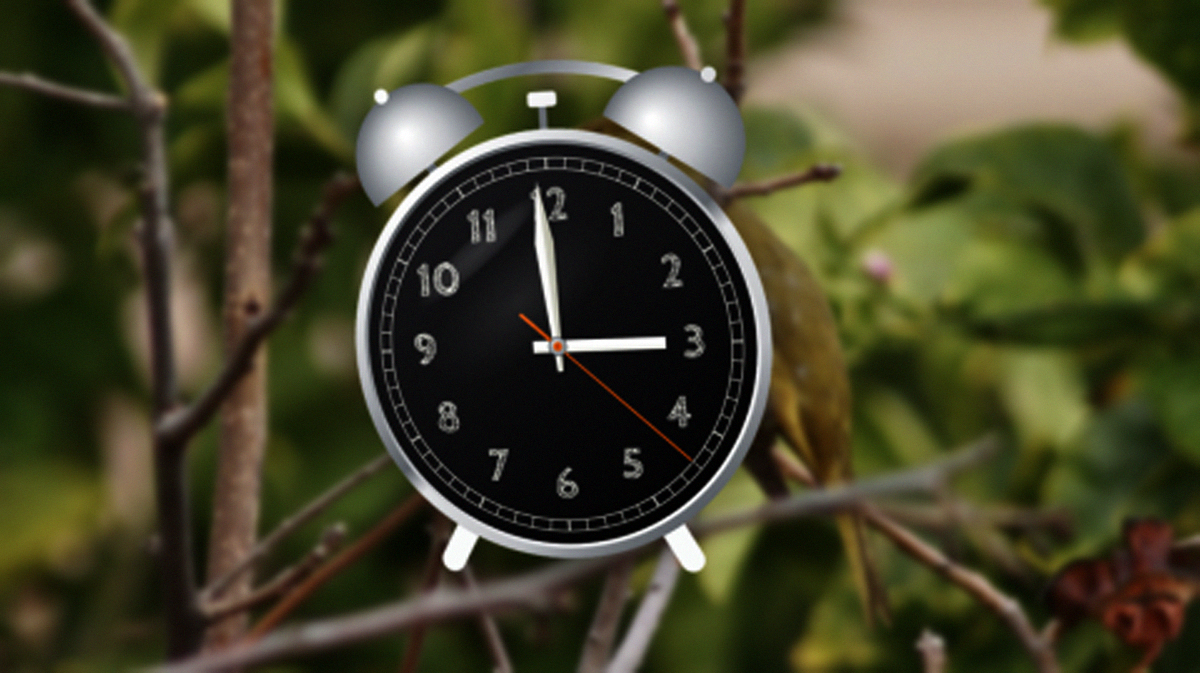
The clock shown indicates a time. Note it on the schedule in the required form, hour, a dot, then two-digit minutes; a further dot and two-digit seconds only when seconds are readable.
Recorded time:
2.59.22
